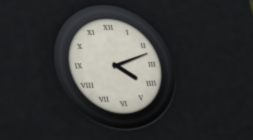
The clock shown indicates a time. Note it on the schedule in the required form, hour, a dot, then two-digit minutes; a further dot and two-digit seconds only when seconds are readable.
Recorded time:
4.12
